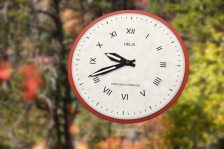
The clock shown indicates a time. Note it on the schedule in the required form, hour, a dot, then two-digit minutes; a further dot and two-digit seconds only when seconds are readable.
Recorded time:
9.41
